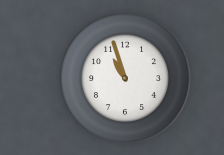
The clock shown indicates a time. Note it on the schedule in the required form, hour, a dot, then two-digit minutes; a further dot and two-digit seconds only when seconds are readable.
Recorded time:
10.57
